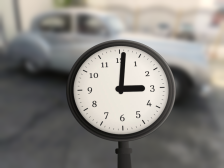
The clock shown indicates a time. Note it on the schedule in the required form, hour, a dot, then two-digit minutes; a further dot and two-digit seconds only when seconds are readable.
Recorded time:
3.01
